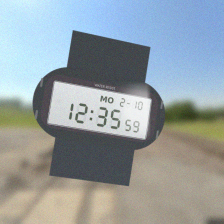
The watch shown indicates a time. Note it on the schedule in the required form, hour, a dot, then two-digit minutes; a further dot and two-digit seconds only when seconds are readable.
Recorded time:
12.35.59
